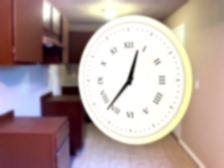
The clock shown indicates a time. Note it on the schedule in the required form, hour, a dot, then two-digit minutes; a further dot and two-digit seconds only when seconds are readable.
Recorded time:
12.37
